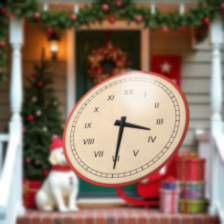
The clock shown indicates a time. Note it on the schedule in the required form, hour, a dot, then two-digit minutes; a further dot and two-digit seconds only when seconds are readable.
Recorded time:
3.30
